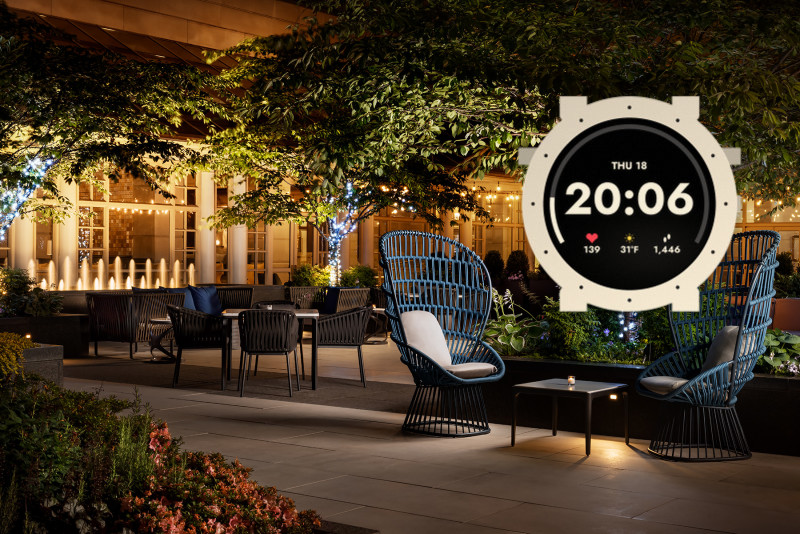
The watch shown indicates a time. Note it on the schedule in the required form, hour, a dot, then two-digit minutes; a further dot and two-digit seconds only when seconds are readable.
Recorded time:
20.06
